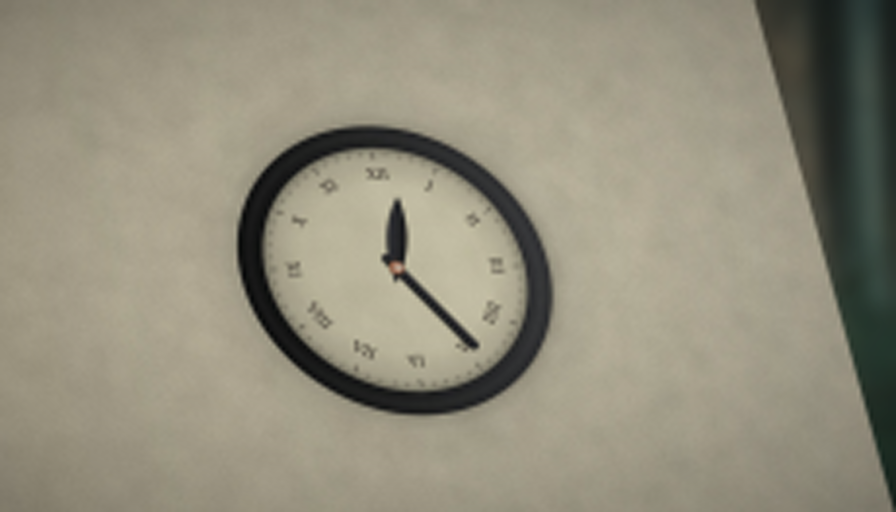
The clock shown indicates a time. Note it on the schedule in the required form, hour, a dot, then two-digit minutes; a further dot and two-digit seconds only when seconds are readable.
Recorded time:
12.24
